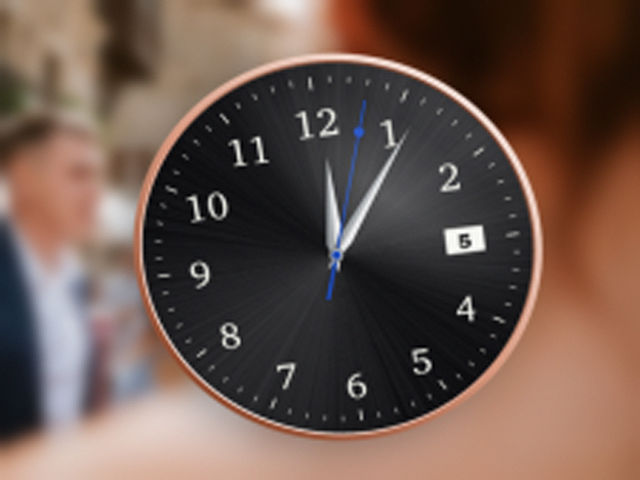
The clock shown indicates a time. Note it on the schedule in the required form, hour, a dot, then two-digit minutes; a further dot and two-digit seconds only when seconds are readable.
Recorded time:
12.06.03
